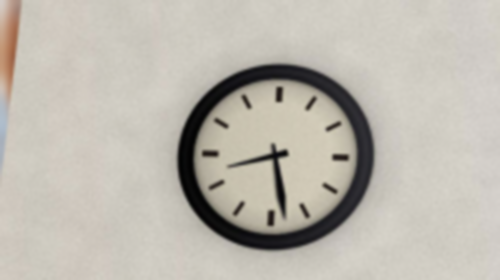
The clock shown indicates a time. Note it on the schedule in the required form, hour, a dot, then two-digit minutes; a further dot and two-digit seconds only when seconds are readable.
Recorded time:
8.28
